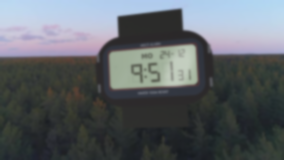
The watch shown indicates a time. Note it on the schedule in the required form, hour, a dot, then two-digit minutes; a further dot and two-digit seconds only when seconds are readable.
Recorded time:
9.51
